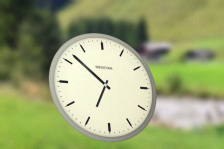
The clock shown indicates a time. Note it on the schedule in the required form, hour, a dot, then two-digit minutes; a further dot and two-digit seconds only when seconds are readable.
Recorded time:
6.52
